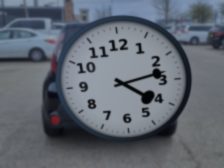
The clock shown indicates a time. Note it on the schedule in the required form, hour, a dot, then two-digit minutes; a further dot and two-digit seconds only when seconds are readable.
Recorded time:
4.13
